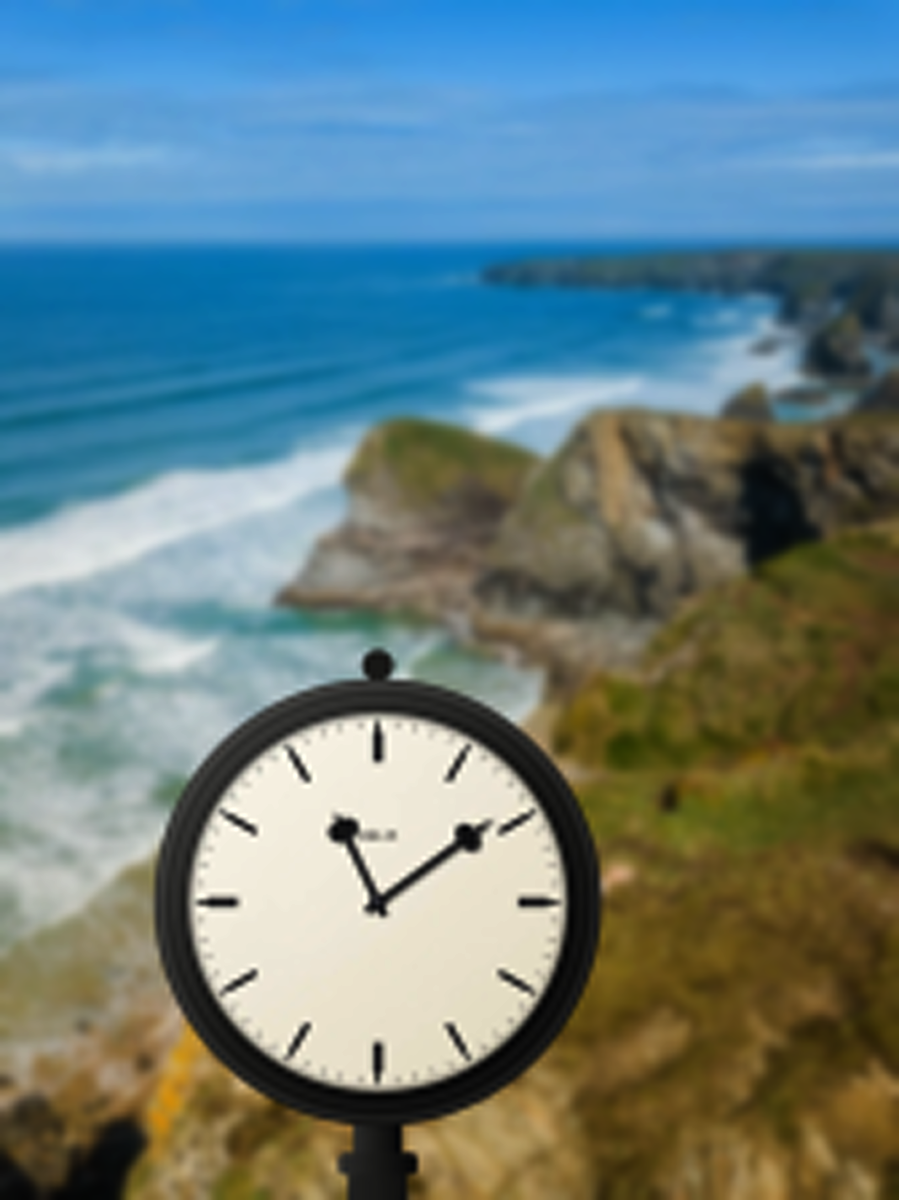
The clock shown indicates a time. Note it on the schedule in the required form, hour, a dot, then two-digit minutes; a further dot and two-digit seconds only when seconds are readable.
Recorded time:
11.09
